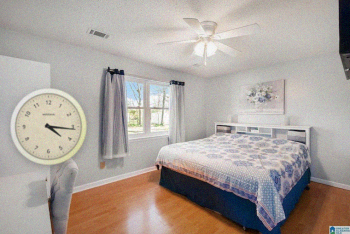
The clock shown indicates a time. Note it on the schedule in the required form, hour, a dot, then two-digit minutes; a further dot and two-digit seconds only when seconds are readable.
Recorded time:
4.16
